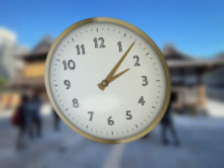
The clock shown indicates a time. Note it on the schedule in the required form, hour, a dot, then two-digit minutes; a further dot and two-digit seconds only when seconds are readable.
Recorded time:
2.07
